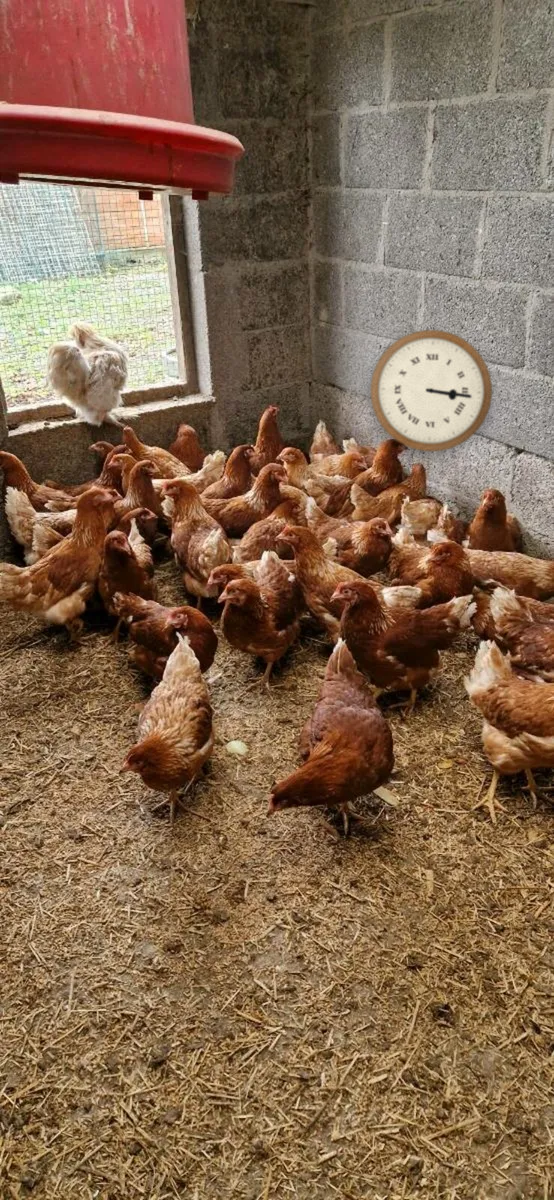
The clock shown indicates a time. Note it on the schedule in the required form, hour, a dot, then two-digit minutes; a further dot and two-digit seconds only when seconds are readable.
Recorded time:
3.16
